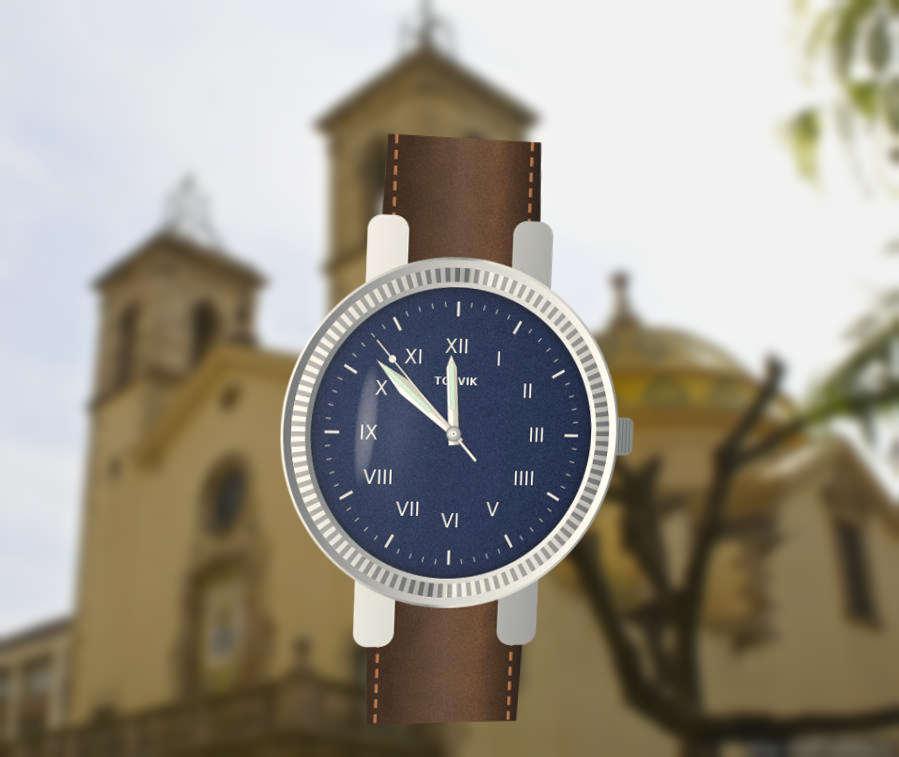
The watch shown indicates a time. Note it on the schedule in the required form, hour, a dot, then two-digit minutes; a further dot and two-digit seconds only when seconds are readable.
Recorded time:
11.51.53
